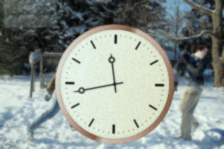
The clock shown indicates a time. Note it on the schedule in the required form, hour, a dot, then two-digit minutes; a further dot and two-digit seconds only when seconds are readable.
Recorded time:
11.43
